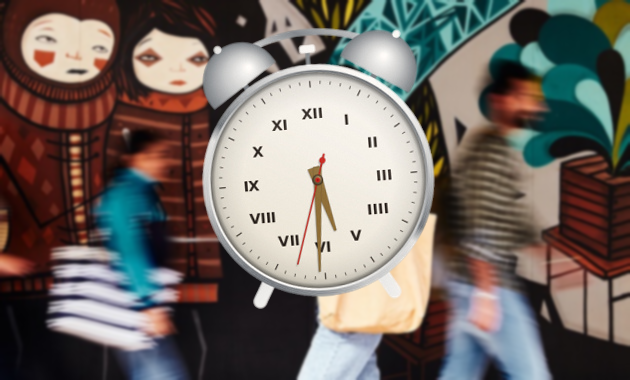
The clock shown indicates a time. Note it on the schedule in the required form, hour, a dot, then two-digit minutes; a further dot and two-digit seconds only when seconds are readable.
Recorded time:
5.30.33
